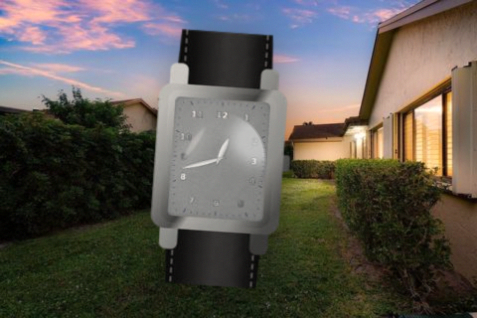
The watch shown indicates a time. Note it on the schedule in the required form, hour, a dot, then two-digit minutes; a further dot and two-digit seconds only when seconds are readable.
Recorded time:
12.42
